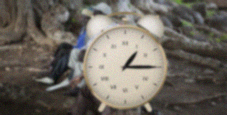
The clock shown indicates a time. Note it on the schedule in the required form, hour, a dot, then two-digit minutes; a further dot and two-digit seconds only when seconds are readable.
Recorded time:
1.15
